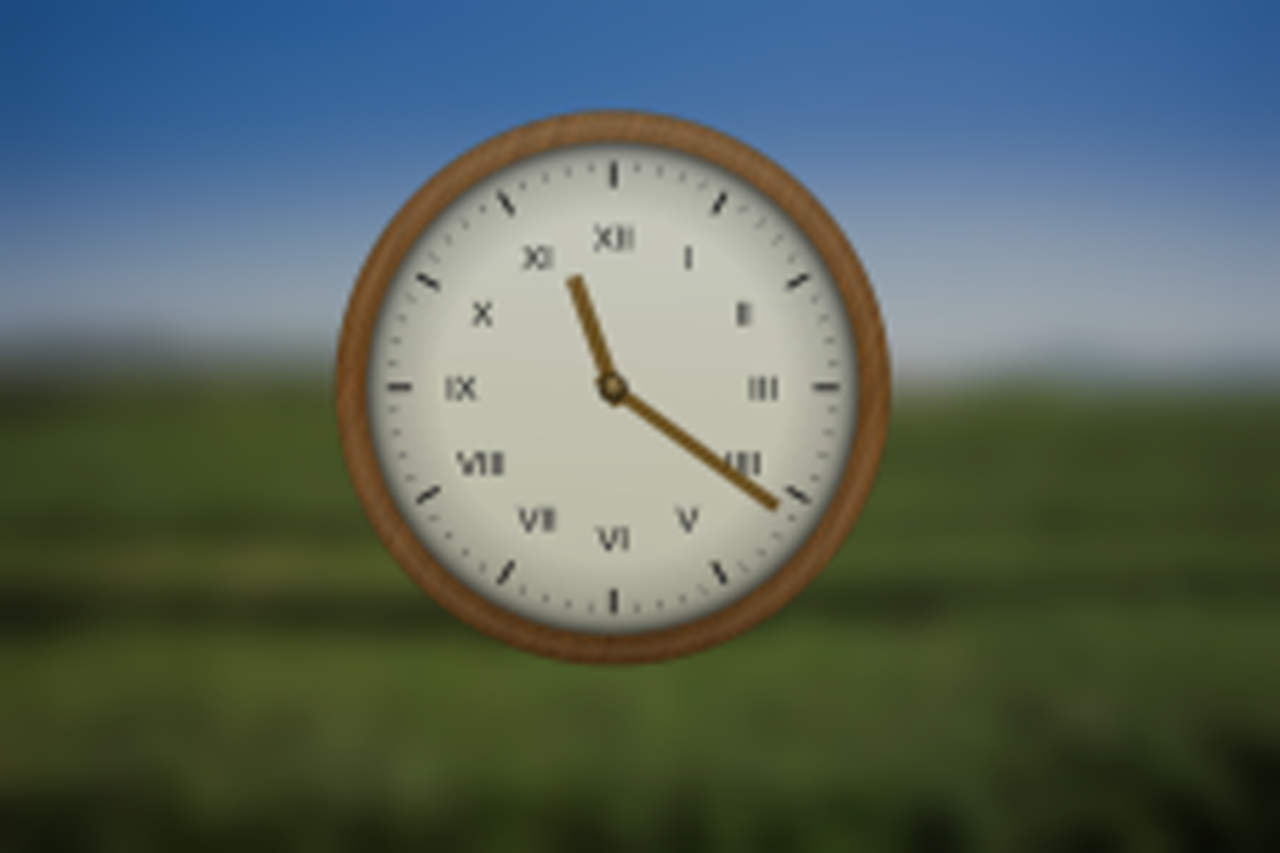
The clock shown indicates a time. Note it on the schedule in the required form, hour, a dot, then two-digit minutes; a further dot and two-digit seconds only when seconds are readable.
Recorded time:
11.21
